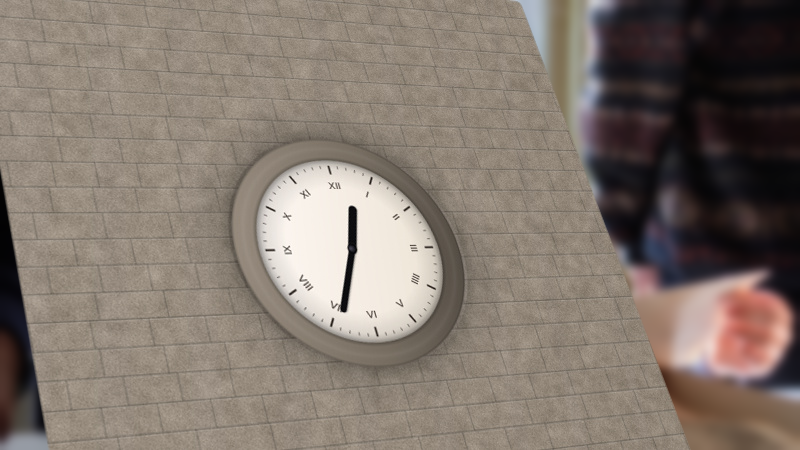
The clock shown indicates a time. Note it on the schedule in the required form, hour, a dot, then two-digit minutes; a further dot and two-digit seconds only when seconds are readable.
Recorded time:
12.34
